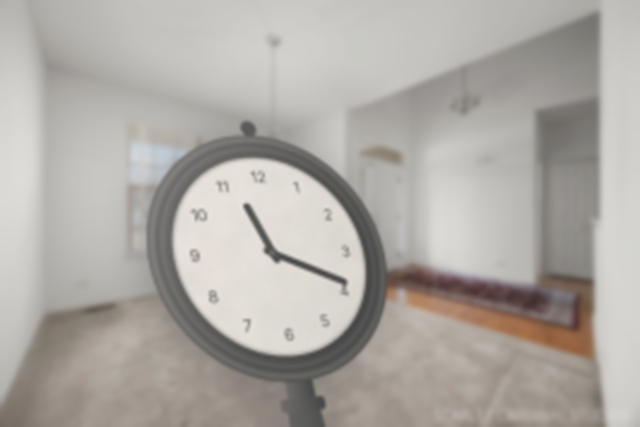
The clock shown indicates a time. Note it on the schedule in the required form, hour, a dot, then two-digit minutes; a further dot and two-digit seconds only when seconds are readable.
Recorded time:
11.19
